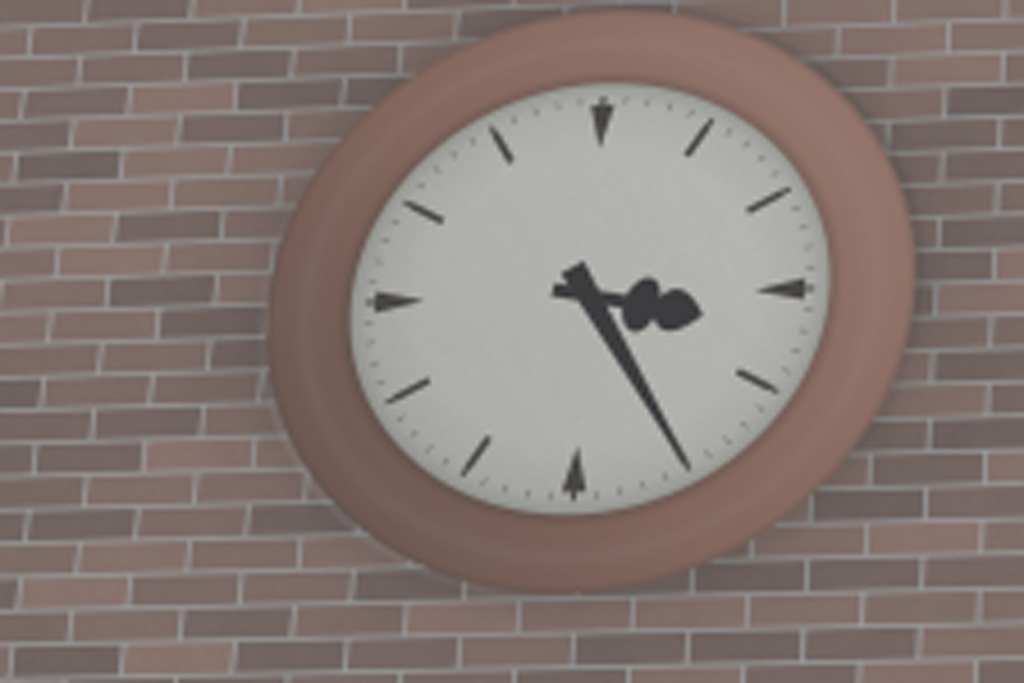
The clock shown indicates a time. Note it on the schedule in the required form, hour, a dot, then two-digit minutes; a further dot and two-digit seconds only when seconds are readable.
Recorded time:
3.25
